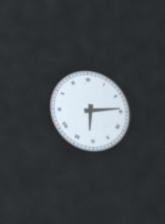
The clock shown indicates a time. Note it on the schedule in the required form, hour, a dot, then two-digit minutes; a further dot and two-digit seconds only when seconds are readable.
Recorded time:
6.14
